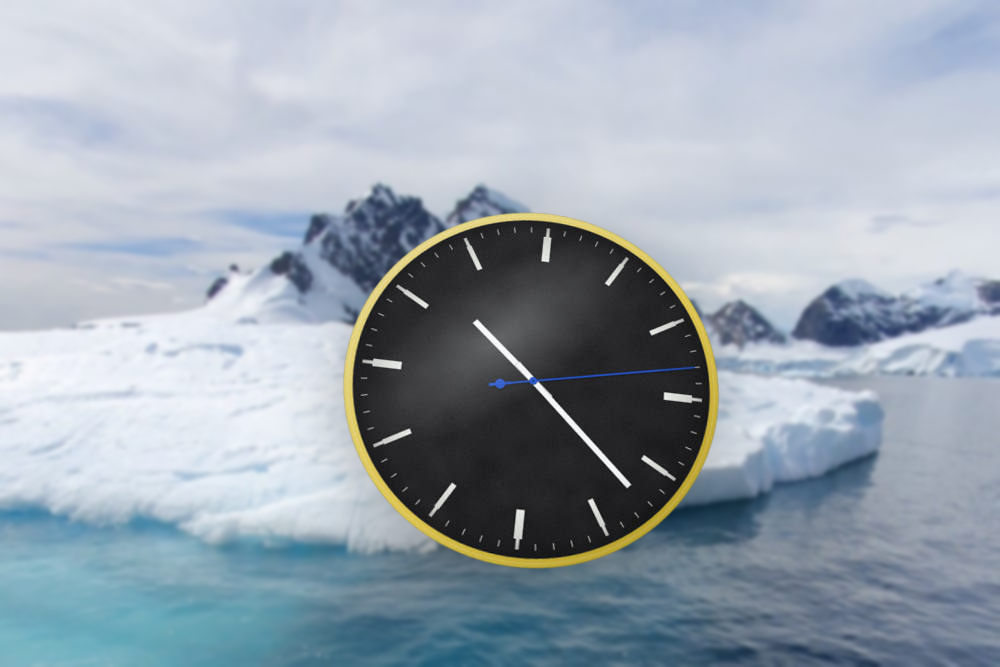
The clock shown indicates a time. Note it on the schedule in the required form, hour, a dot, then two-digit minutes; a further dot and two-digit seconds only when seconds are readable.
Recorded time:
10.22.13
